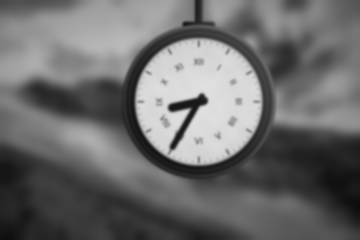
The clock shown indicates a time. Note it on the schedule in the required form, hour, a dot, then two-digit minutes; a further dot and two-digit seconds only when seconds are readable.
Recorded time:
8.35
